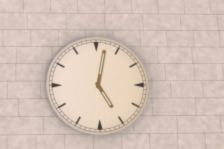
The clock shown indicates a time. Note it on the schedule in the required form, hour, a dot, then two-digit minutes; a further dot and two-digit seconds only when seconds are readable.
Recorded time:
5.02
